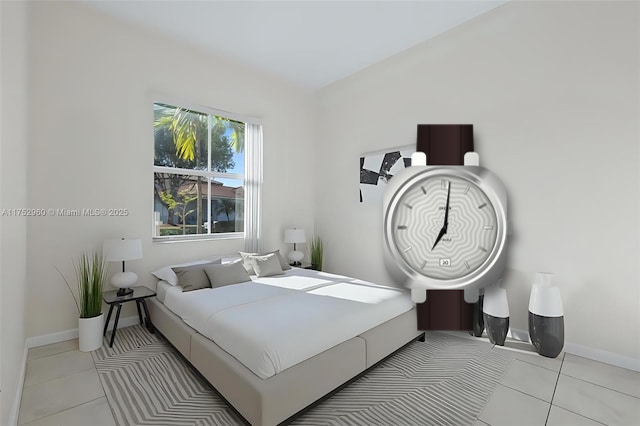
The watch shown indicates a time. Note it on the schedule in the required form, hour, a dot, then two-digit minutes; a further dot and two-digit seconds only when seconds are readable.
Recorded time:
7.01
